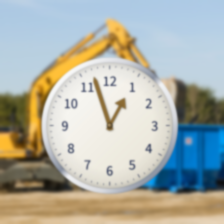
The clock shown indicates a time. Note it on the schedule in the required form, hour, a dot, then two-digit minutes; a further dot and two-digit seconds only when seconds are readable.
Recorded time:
12.57
